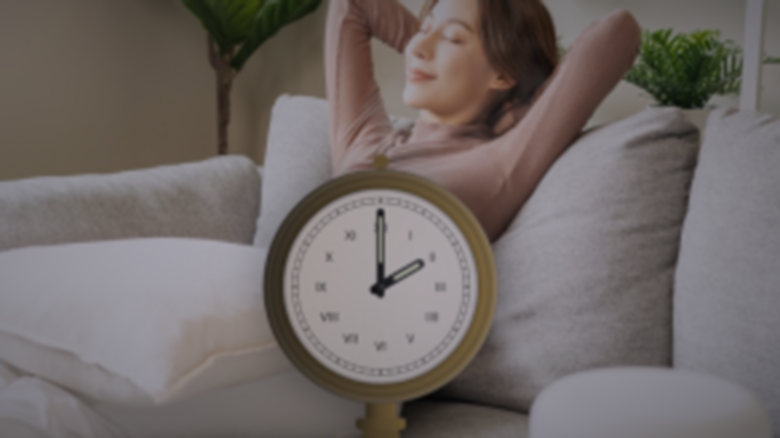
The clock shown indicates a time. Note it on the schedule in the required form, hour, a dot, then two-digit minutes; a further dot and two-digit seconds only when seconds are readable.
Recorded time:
2.00
